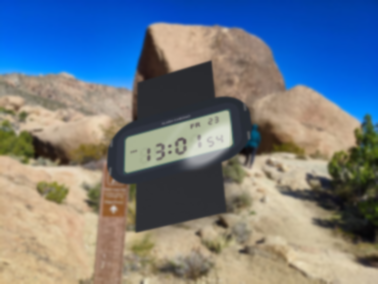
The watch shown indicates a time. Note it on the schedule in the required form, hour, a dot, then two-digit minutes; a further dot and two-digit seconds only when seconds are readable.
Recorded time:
13.01.54
